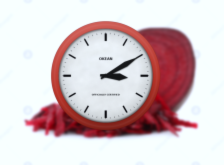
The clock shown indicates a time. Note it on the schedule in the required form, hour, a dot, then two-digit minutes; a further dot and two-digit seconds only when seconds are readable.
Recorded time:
3.10
